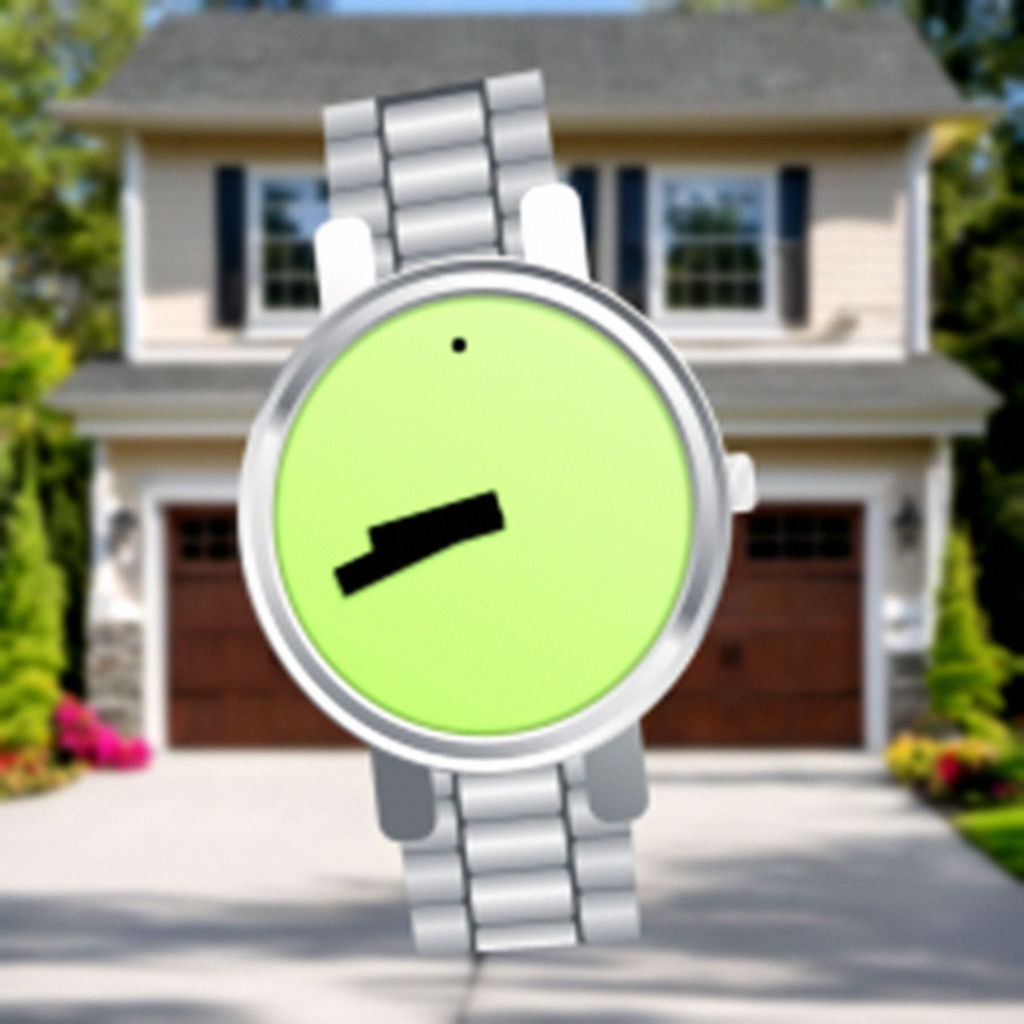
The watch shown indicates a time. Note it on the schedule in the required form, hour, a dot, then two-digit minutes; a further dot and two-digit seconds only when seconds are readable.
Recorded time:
8.42
